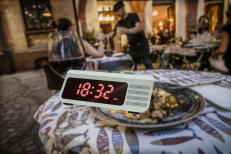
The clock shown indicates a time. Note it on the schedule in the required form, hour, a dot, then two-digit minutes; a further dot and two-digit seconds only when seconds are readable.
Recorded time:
18.32
